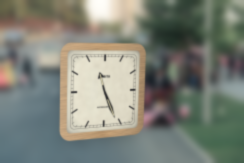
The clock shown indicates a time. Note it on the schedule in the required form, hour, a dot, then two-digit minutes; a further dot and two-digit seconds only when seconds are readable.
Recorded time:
11.26
